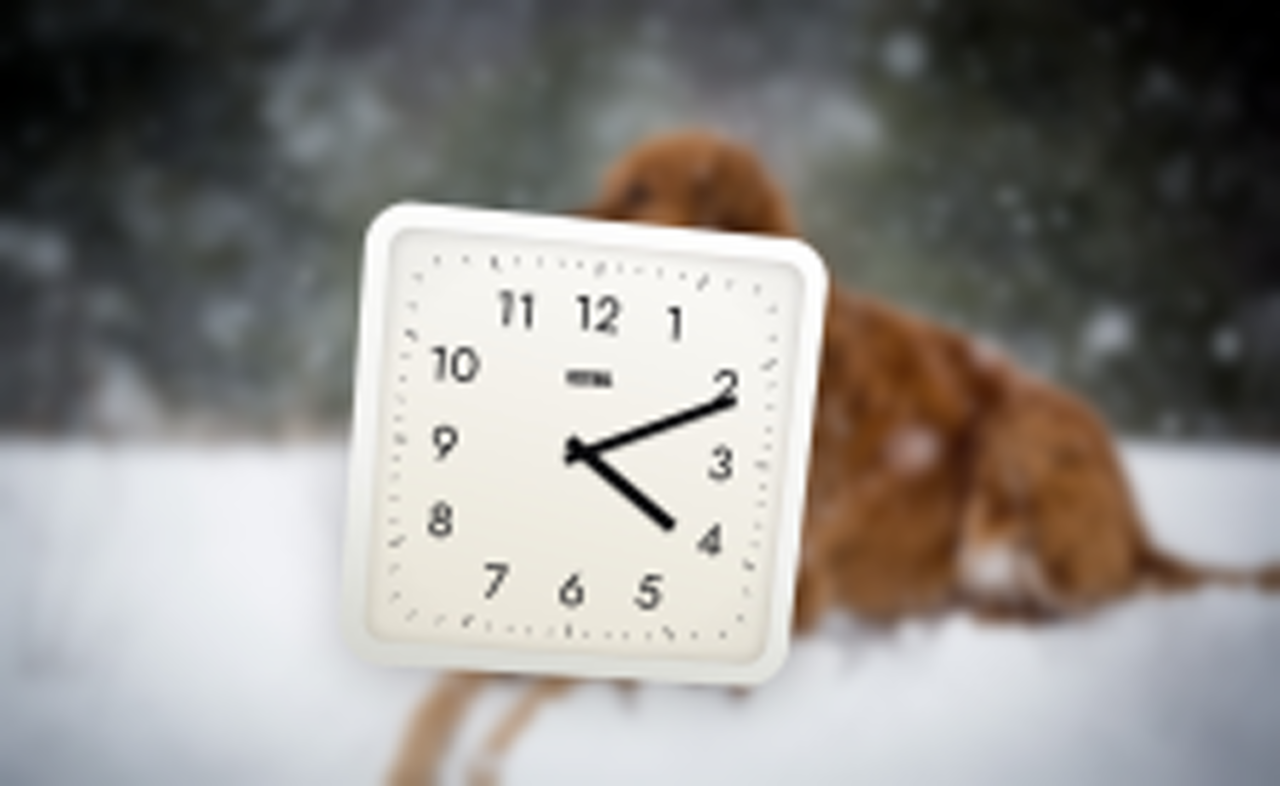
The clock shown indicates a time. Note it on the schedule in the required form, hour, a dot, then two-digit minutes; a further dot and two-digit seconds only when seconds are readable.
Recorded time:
4.11
